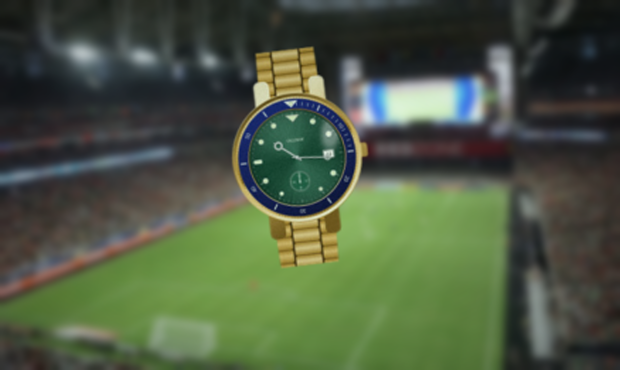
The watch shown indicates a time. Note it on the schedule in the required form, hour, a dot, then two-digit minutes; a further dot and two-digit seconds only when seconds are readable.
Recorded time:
10.16
